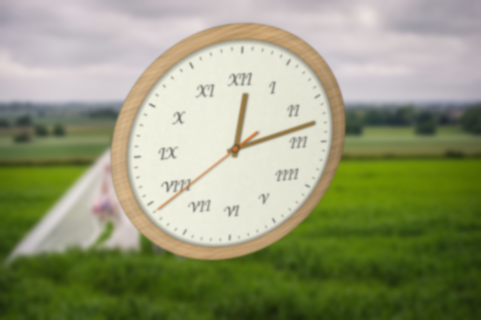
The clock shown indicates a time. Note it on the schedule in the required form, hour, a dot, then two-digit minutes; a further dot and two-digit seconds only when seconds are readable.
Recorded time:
12.12.39
